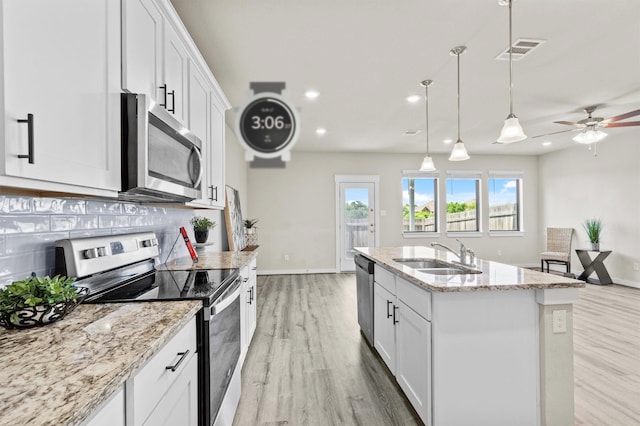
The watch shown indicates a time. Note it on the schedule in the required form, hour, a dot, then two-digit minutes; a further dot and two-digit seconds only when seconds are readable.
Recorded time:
3.06
